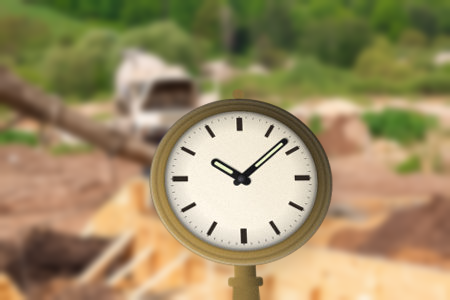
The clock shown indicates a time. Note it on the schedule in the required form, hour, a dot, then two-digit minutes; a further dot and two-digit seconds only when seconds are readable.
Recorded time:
10.08
